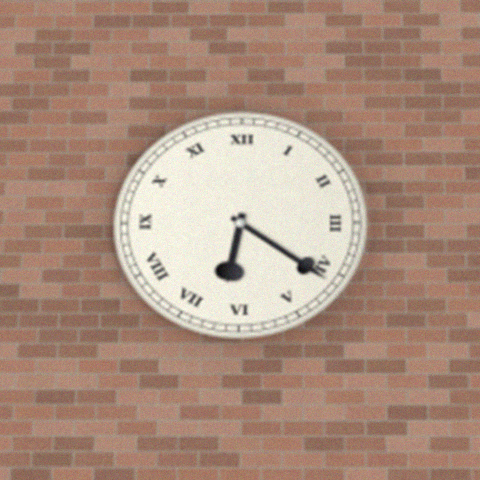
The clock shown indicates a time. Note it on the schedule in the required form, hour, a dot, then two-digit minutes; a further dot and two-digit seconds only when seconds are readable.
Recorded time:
6.21
